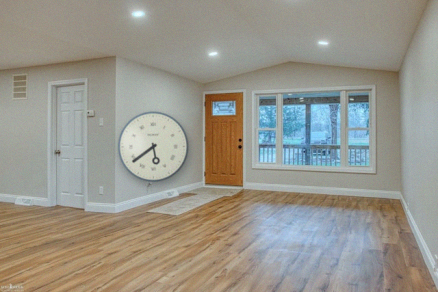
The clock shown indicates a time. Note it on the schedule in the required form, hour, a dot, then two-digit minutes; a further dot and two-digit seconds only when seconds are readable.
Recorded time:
5.39
